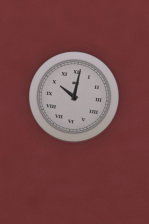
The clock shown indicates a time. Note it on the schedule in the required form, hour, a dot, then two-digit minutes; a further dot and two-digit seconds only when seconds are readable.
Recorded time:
10.01
